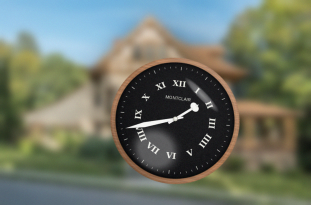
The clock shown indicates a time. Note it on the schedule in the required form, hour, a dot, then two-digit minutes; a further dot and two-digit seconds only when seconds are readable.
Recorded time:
1.42
